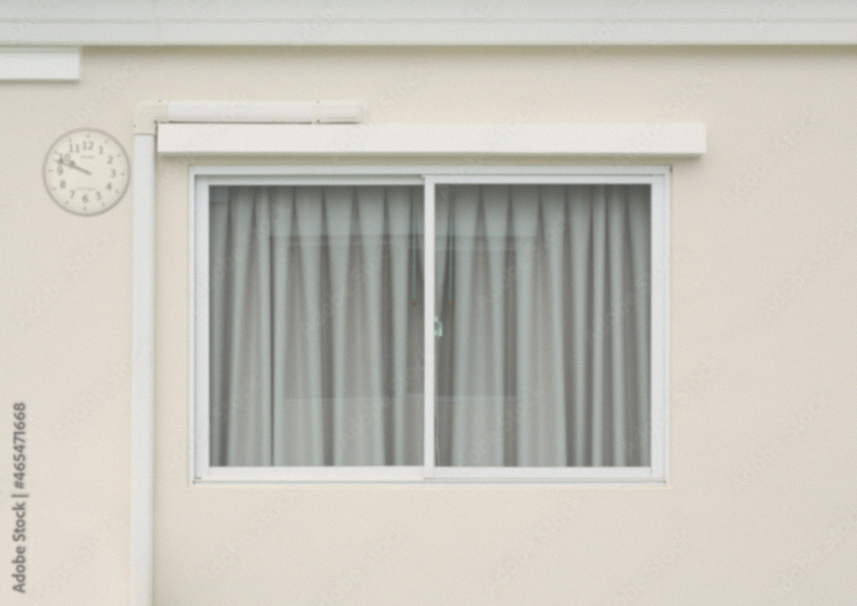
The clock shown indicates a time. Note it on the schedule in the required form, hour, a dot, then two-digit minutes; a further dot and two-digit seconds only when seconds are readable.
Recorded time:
9.48
